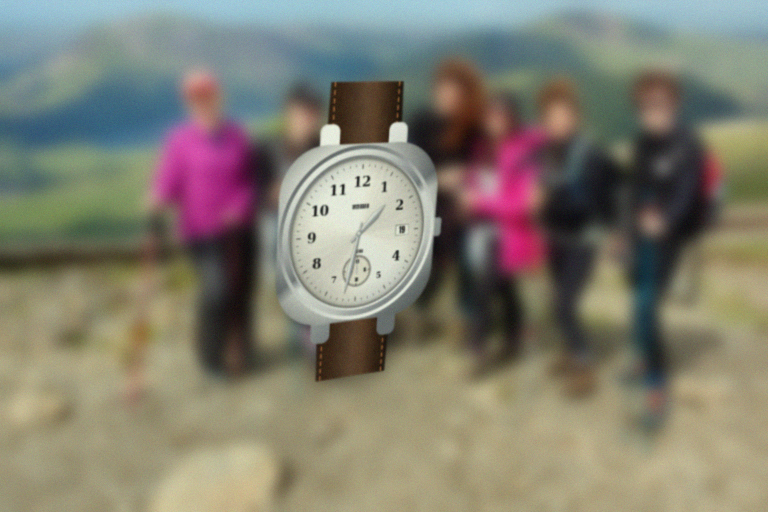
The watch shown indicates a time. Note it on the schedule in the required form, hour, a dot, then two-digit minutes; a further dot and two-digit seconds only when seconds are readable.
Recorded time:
1.32
